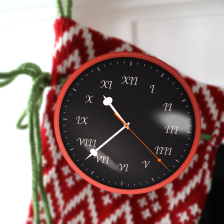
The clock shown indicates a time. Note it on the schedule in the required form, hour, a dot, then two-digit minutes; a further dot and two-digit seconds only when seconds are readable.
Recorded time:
10.37.22
